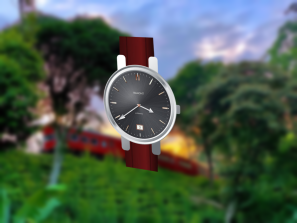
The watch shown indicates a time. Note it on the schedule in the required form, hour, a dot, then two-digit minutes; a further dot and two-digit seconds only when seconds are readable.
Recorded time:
3.39
